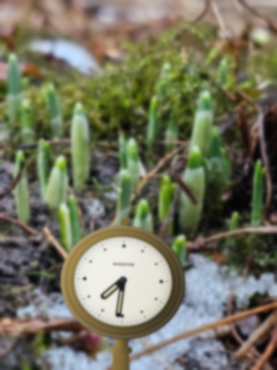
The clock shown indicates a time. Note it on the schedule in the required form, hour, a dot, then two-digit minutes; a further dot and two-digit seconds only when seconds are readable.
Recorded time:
7.31
